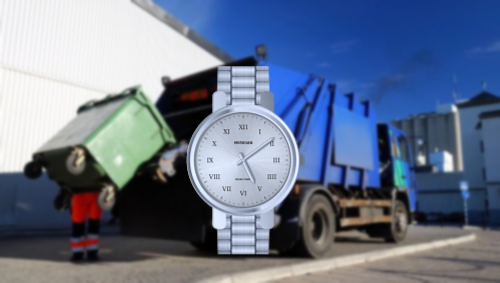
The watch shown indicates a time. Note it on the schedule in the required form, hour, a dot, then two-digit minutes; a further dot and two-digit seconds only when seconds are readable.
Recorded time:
5.09
